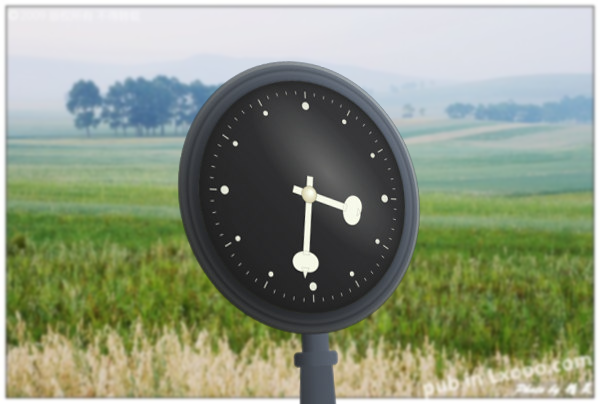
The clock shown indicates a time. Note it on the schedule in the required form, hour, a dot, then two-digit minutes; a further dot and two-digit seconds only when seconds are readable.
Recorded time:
3.31
